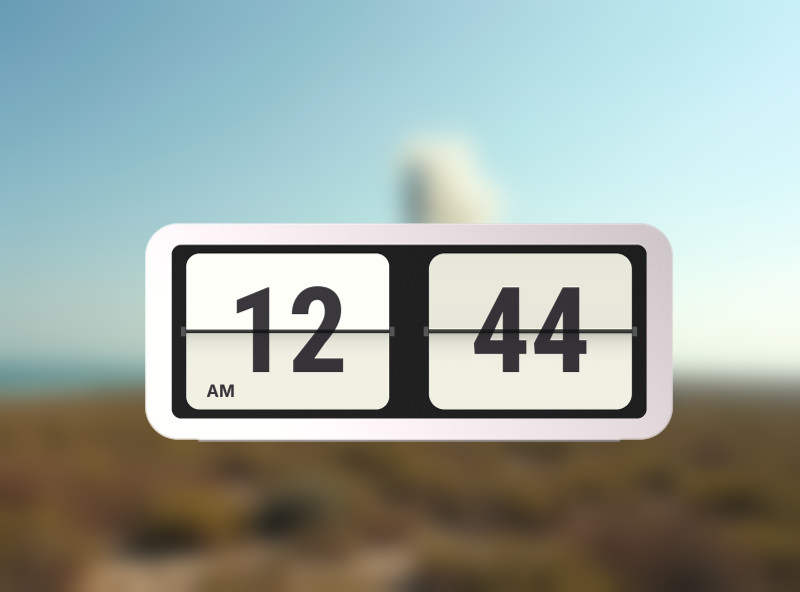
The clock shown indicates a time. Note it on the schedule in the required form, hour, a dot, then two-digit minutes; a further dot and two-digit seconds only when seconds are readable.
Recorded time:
12.44
